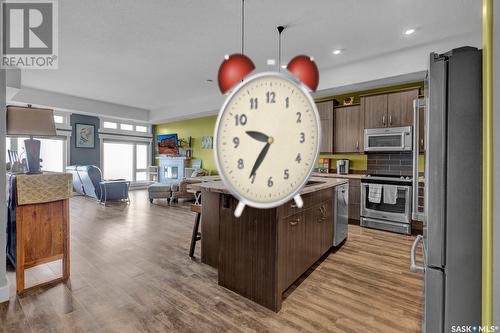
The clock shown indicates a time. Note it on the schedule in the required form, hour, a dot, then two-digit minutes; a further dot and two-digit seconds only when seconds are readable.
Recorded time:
9.36
